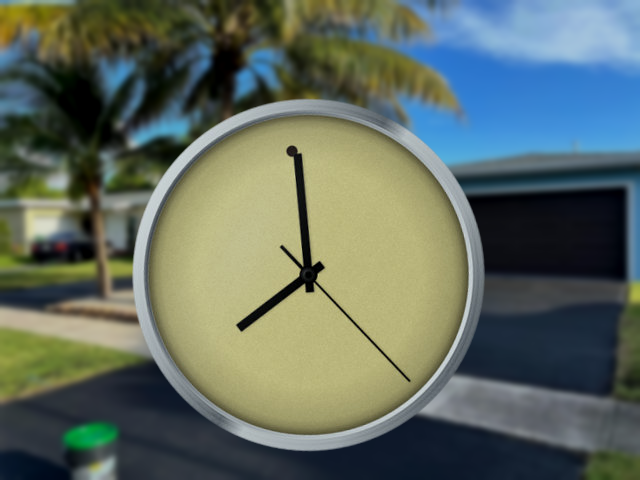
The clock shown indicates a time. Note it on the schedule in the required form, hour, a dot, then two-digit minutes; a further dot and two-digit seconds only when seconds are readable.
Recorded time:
8.00.24
